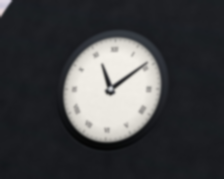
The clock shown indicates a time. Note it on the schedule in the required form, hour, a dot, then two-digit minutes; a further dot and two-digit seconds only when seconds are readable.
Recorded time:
11.09
